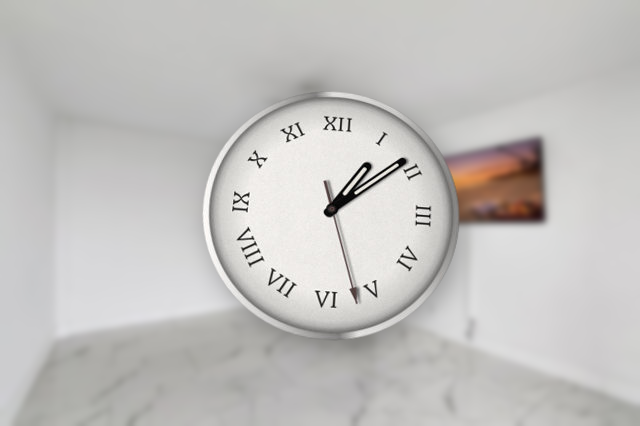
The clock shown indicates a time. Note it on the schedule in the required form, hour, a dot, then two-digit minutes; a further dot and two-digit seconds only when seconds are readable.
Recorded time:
1.08.27
